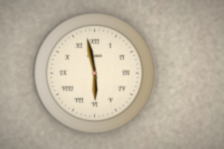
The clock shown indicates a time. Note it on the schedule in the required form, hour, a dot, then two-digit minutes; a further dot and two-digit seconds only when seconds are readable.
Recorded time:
5.58
